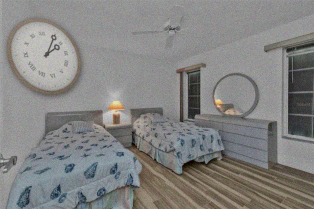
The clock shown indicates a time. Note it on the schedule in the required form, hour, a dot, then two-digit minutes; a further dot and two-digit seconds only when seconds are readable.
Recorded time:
2.06
